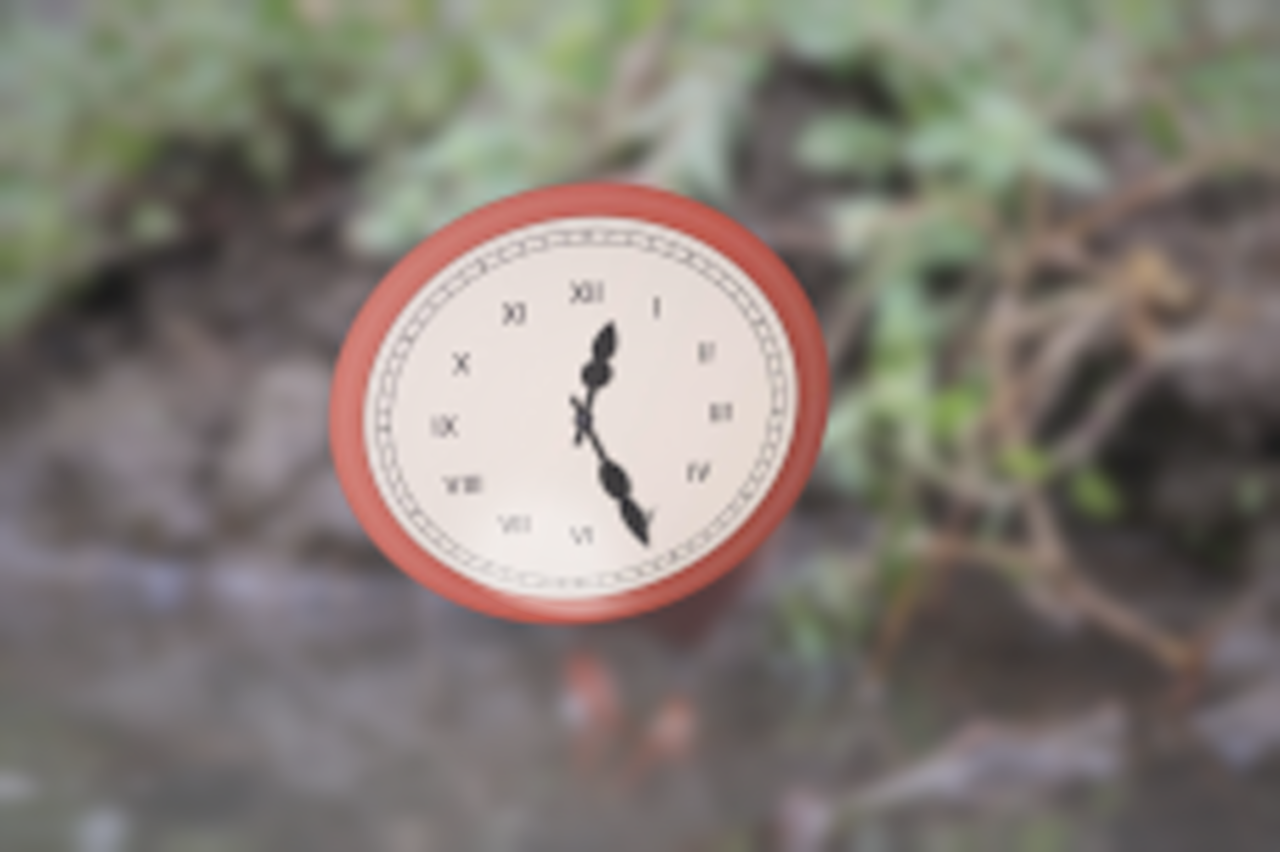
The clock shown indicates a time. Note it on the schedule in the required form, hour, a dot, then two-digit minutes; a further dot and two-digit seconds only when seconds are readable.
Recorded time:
12.26
